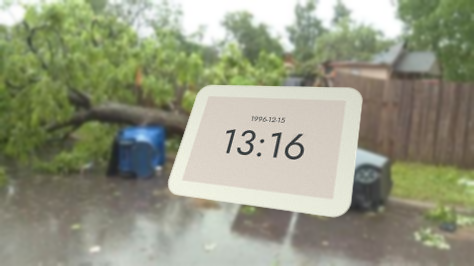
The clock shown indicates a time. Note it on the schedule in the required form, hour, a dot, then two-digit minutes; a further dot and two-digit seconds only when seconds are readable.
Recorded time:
13.16
